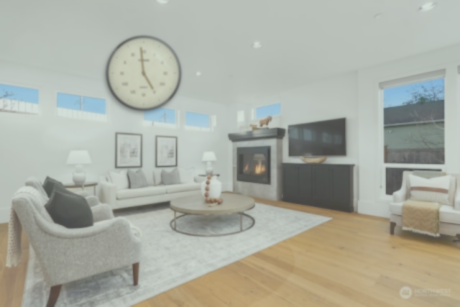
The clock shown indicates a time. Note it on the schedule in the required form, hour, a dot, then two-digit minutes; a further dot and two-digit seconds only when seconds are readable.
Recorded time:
4.59
